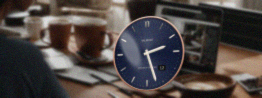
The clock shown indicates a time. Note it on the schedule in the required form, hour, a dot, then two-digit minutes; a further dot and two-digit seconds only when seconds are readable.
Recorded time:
2.27
